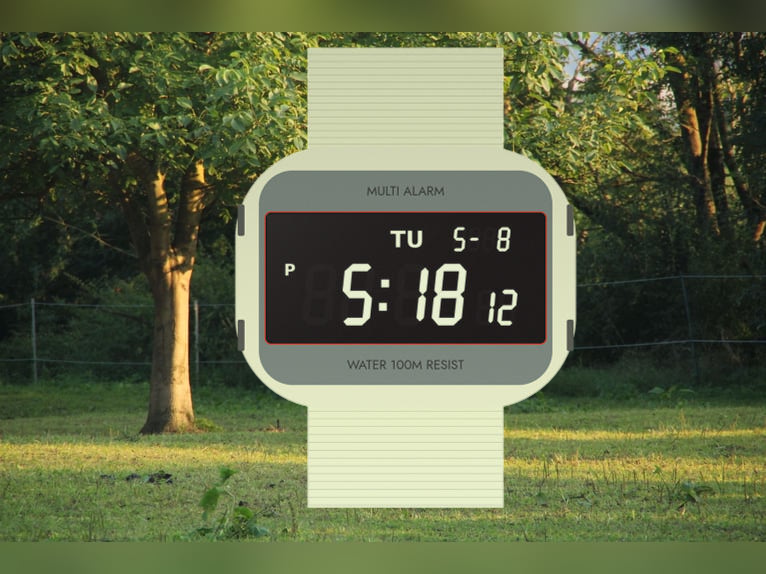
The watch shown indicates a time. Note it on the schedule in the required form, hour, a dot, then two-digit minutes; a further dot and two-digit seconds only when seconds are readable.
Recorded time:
5.18.12
